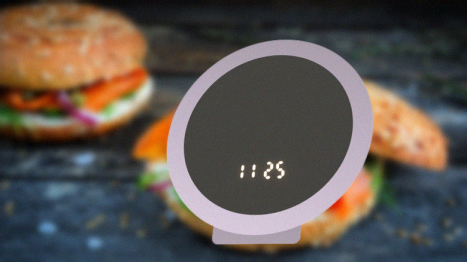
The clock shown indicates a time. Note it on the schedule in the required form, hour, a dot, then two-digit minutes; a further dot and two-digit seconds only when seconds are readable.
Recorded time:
11.25
